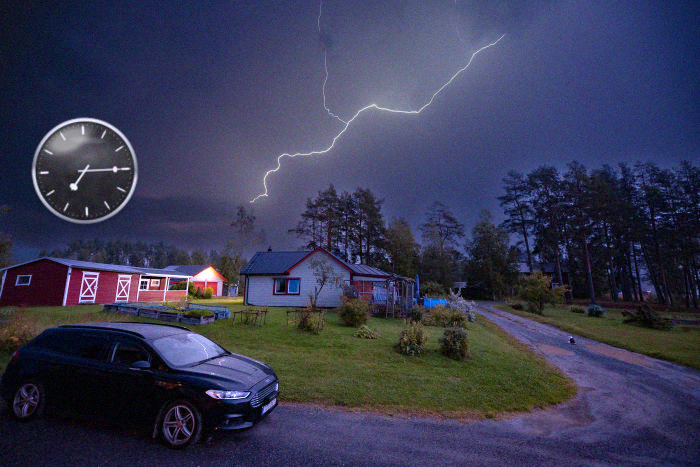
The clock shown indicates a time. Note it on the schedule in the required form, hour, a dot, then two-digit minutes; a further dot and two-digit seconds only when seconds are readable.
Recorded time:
7.15
